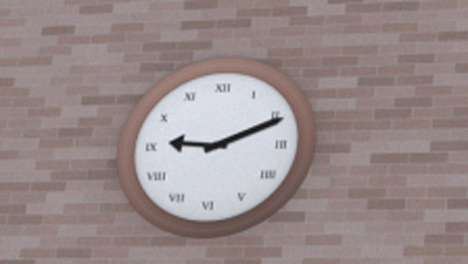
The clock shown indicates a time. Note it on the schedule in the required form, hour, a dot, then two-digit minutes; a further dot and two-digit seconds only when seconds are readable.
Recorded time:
9.11
